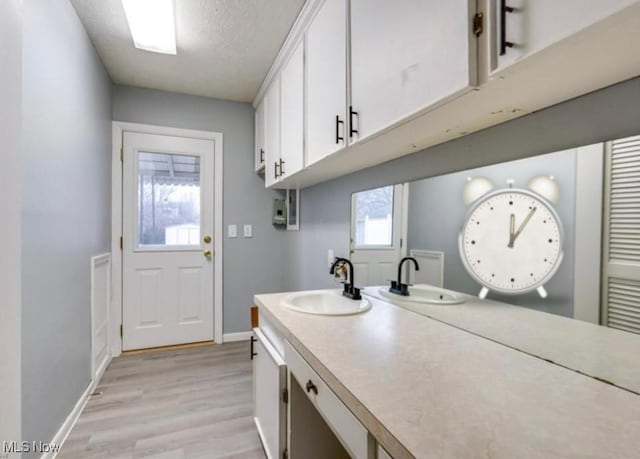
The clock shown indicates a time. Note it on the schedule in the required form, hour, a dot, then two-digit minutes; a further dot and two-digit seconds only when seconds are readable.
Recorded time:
12.06
